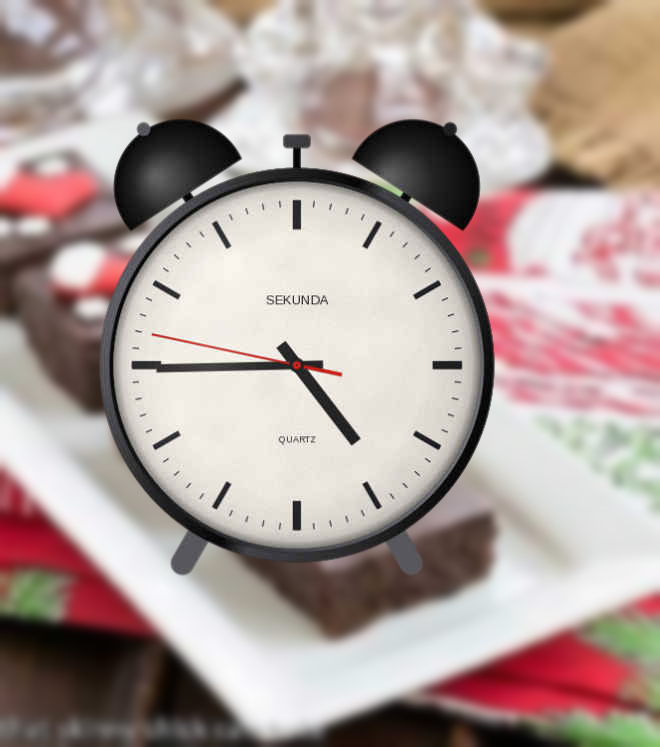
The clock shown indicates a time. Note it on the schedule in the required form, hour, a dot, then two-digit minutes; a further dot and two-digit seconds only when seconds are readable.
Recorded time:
4.44.47
